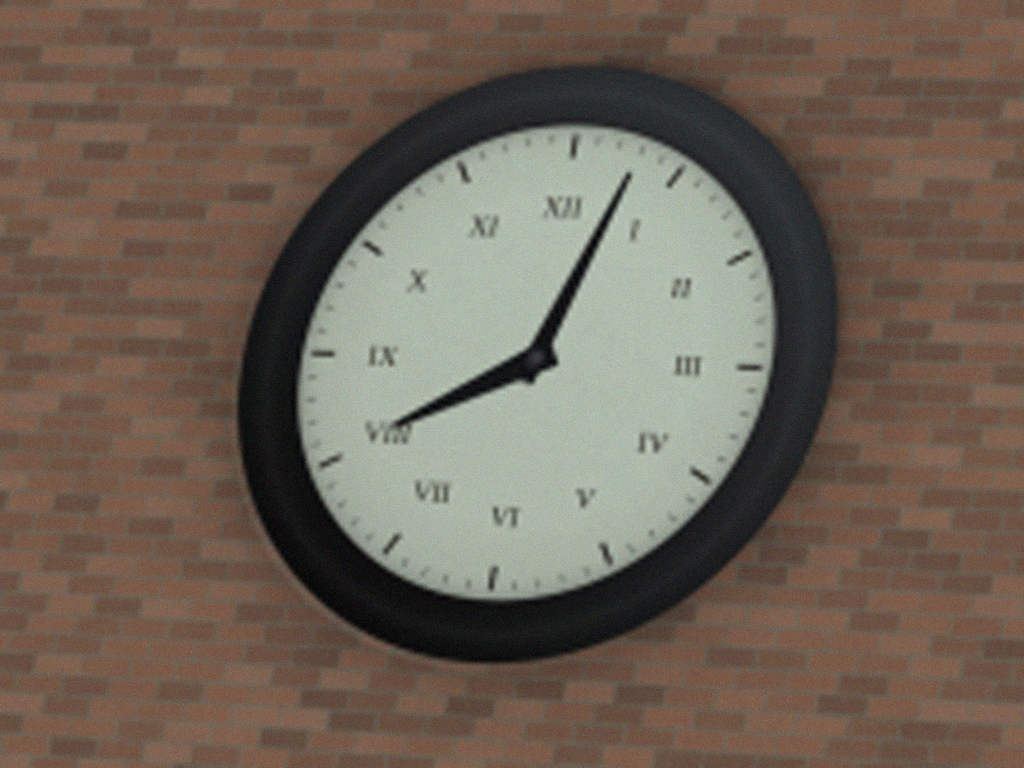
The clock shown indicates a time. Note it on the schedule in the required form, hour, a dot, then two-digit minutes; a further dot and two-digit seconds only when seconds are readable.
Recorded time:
8.03
